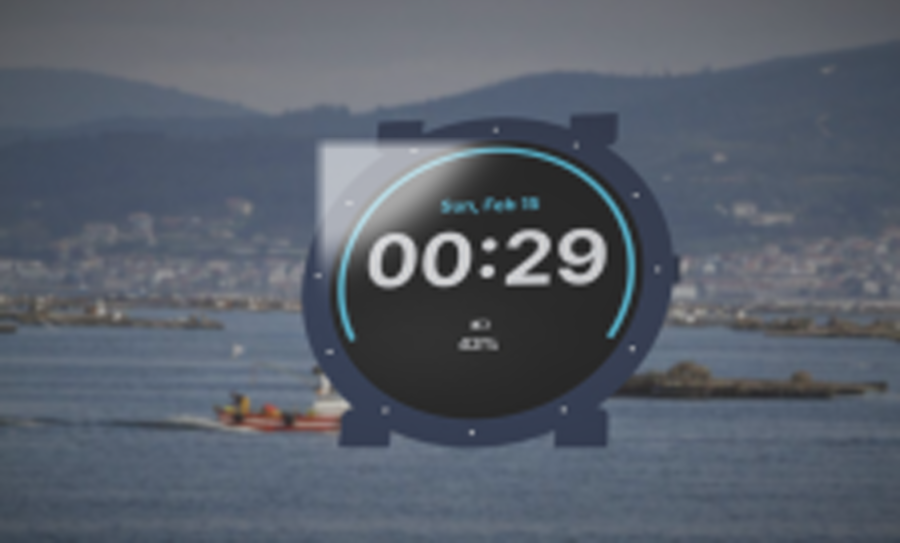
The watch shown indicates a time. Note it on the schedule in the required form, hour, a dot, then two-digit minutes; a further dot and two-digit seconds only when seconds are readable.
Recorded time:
0.29
